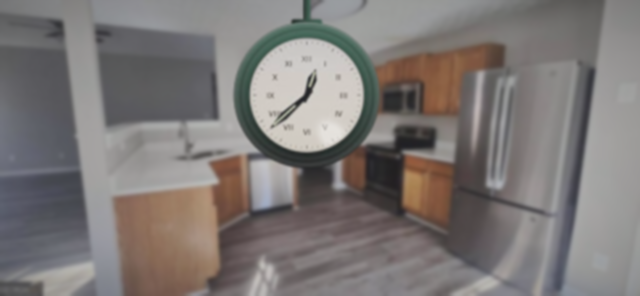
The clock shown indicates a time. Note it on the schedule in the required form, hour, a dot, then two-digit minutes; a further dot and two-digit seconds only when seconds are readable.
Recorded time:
12.38
